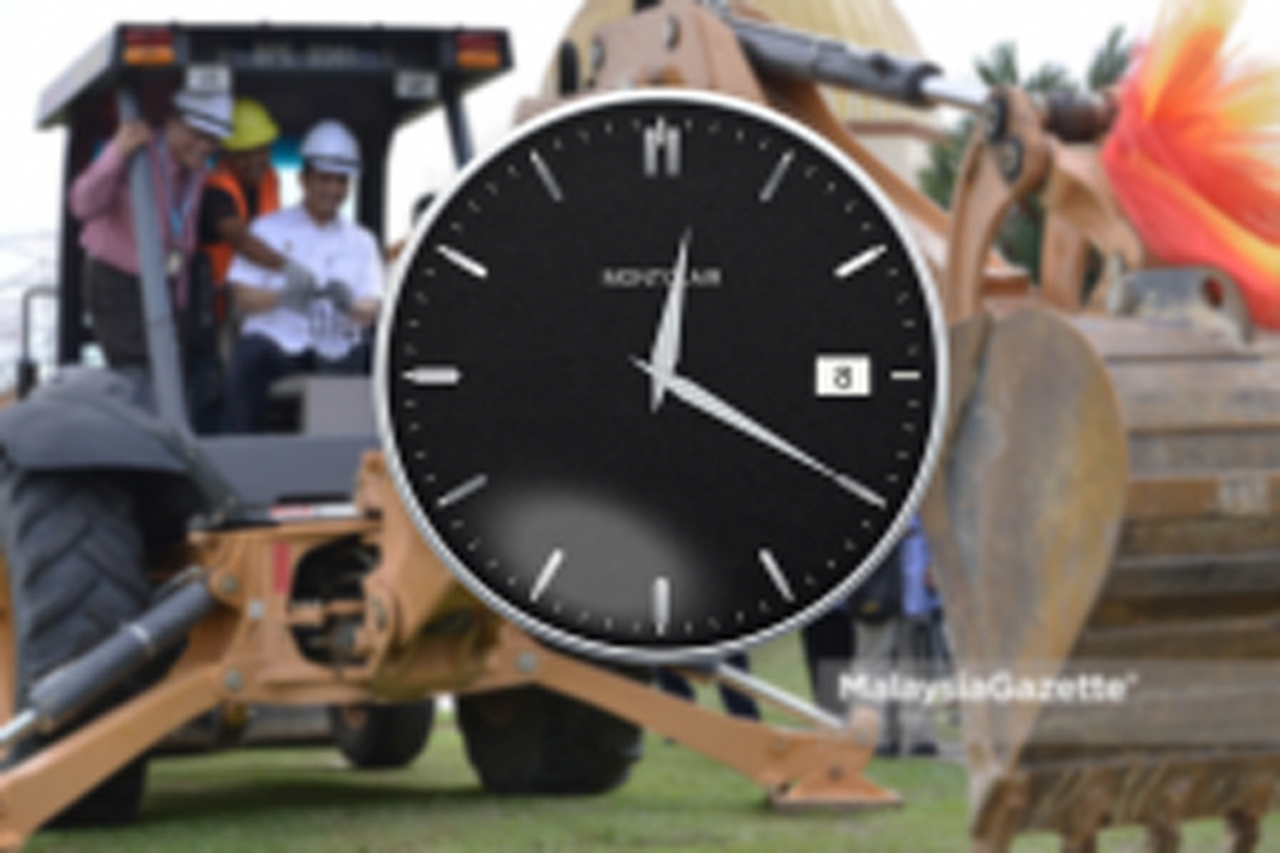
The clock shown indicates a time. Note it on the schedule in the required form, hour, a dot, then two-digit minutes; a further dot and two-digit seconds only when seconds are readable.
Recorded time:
12.20
